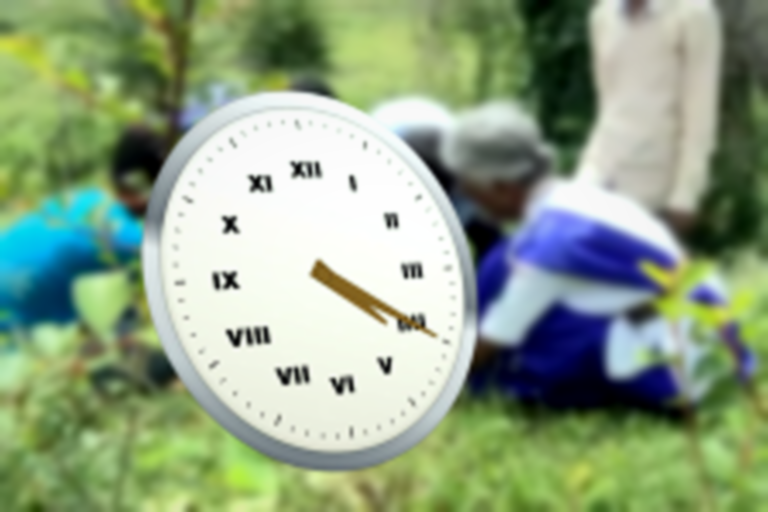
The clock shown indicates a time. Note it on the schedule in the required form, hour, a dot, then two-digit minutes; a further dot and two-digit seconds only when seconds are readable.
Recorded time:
4.20
